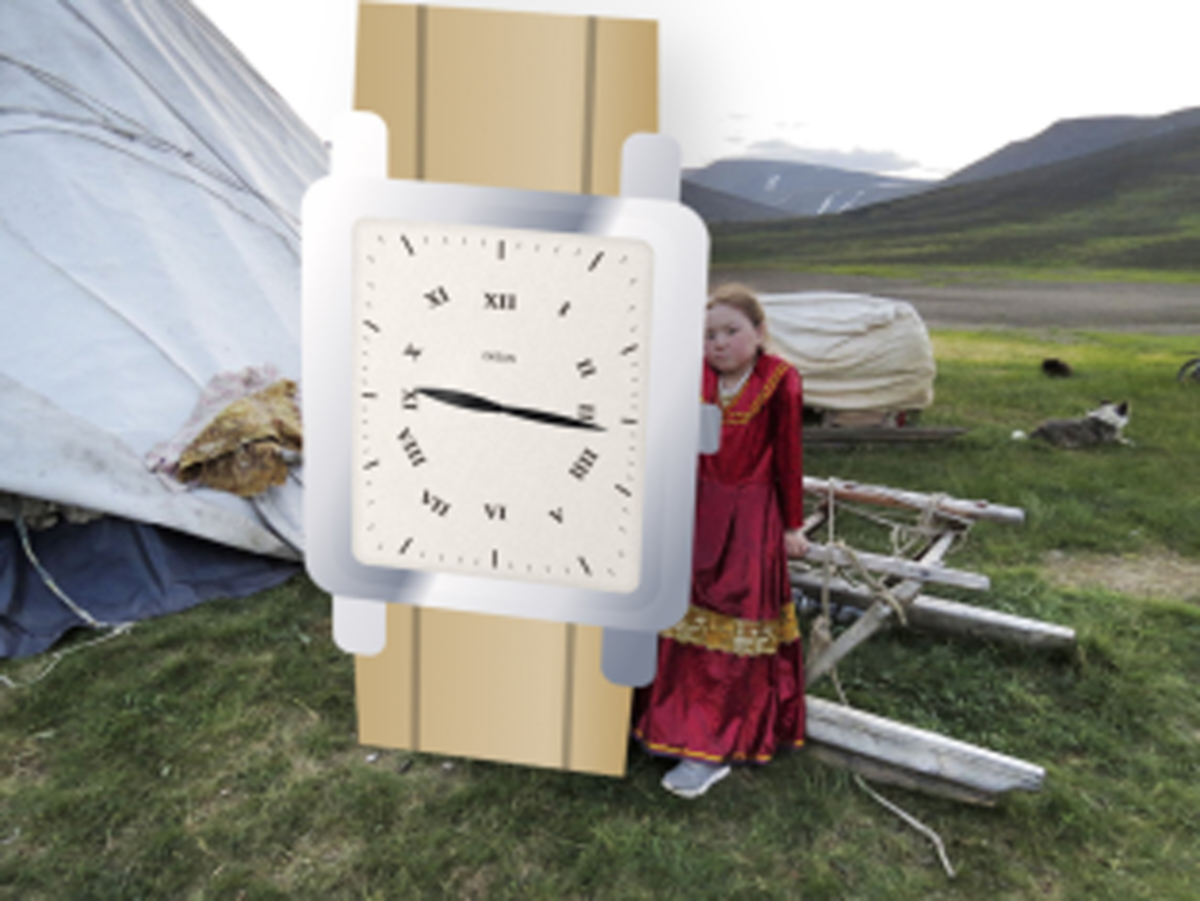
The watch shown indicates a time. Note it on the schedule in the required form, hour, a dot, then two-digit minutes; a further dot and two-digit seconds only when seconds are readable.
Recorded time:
9.16
